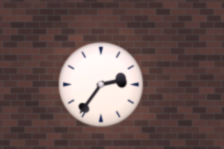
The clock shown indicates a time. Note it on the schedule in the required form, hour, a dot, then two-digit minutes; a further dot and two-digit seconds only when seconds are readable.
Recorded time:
2.36
